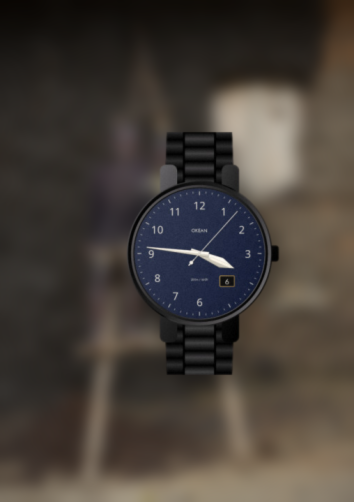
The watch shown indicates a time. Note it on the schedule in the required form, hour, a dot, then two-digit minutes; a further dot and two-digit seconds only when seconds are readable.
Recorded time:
3.46.07
